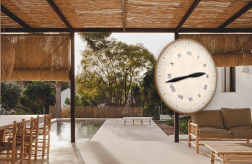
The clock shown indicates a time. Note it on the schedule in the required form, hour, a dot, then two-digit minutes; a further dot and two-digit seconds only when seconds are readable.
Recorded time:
2.43
